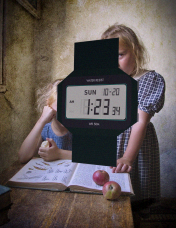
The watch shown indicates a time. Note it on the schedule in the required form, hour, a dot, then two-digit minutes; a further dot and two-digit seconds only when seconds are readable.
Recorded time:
1.23.34
